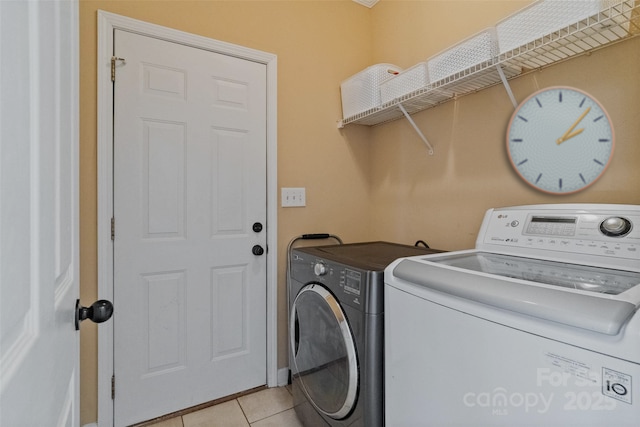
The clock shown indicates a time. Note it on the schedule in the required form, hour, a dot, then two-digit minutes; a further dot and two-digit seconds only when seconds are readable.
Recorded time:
2.07
